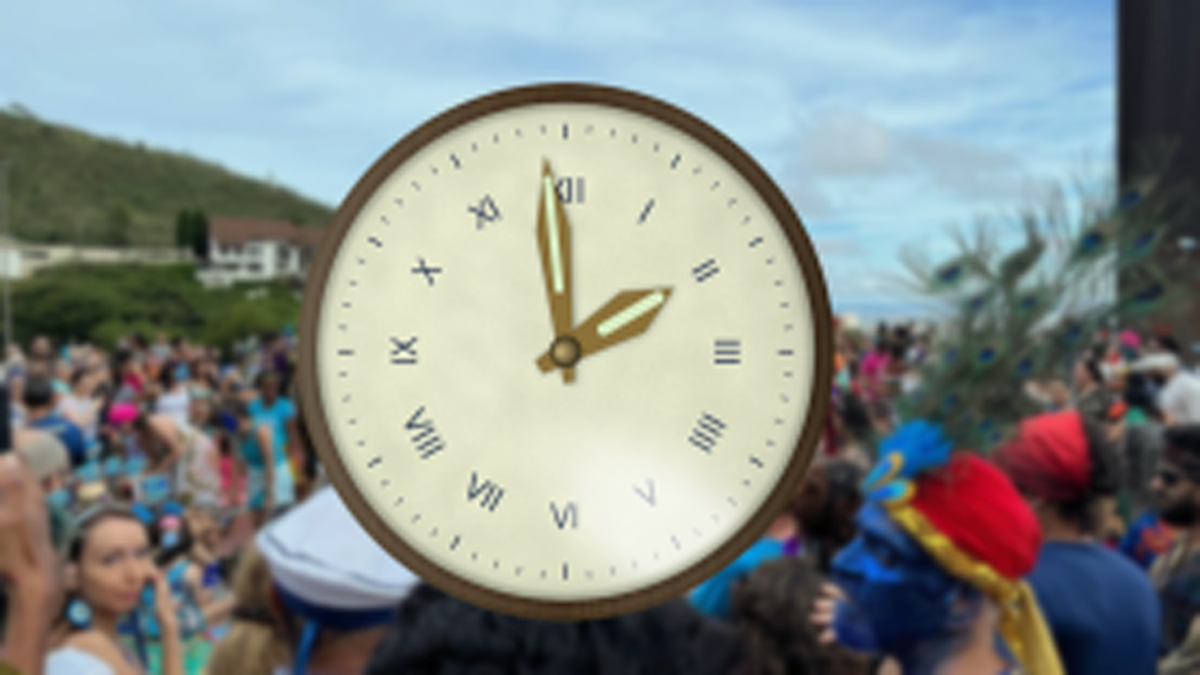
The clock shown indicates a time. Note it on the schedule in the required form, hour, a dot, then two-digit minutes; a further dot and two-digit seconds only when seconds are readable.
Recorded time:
1.59
